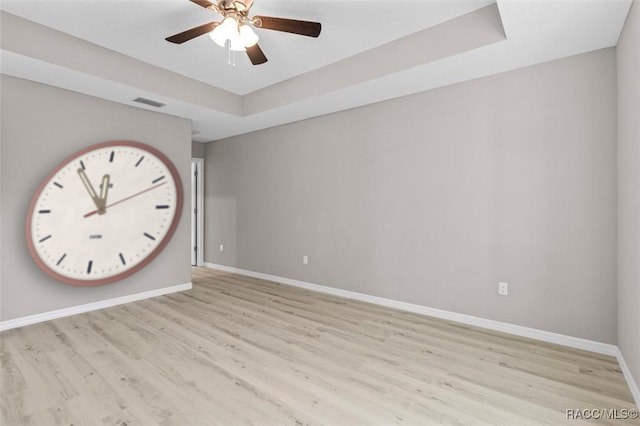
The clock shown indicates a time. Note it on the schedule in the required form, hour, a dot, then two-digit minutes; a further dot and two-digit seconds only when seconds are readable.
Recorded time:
11.54.11
